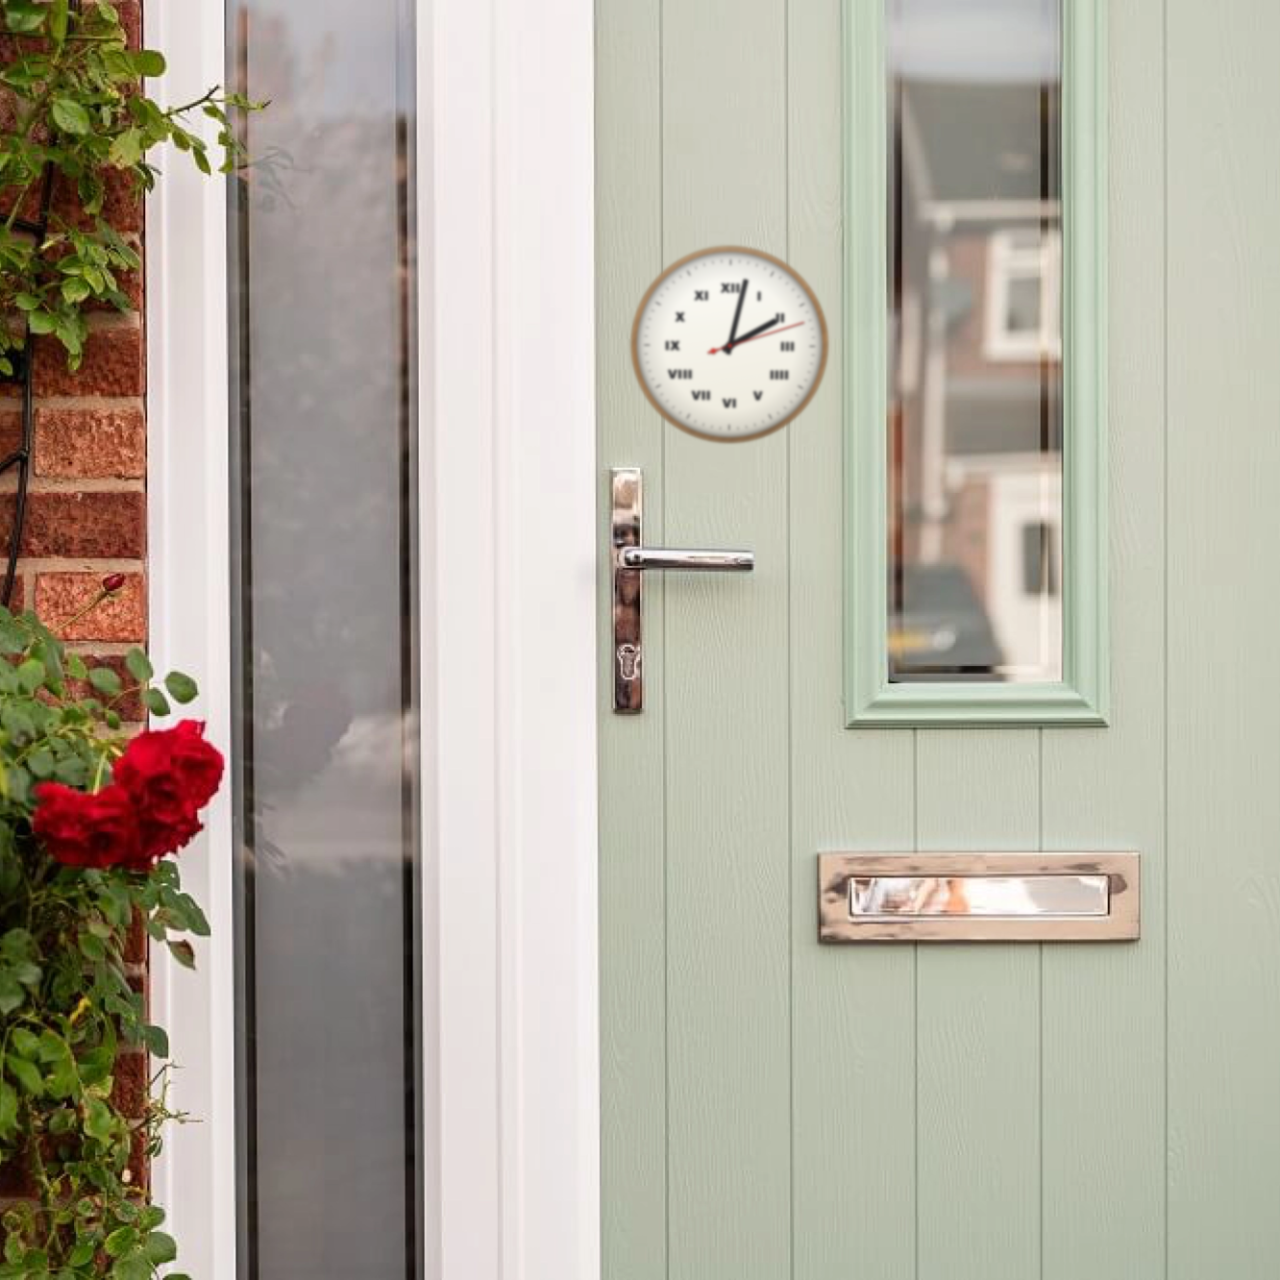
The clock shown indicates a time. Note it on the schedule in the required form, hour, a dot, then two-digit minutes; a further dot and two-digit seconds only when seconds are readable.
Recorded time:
2.02.12
